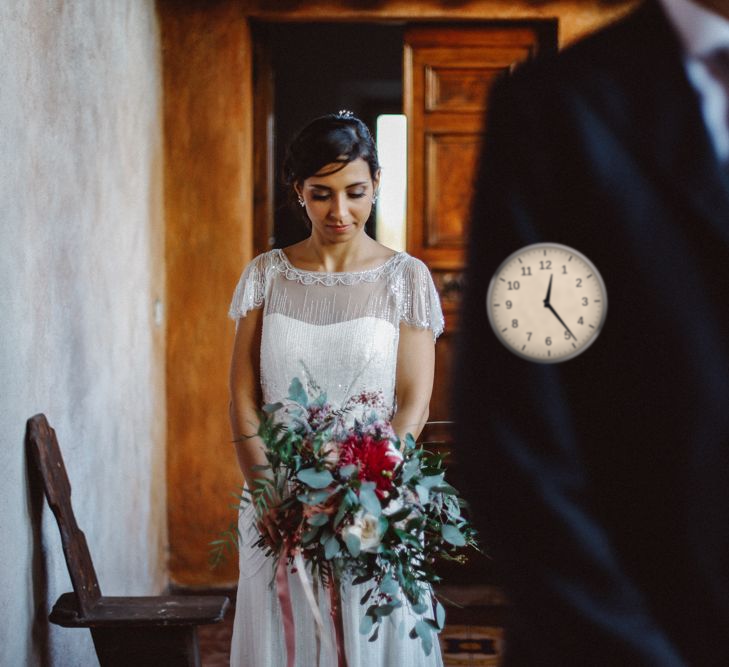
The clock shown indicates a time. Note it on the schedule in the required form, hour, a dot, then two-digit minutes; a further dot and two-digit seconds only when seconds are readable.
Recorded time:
12.24
